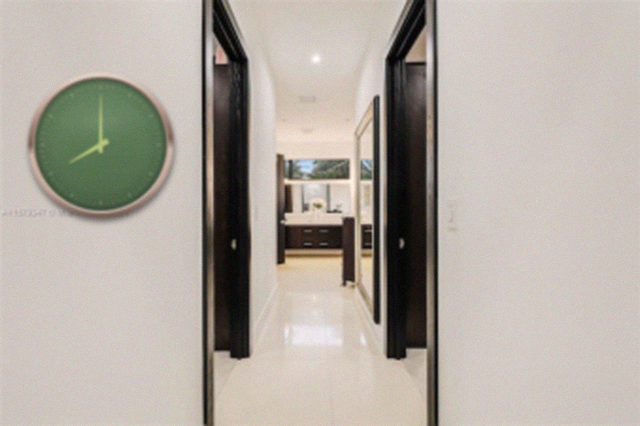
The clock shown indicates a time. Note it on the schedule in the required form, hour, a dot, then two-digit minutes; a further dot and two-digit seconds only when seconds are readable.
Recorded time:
8.00
